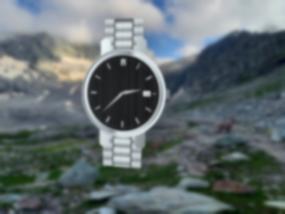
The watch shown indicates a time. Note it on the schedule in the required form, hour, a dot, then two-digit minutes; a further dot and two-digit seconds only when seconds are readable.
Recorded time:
2.38
